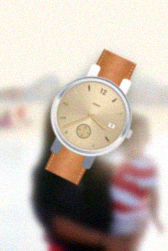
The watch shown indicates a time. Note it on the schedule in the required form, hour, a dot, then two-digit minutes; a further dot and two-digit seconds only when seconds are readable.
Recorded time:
3.37
